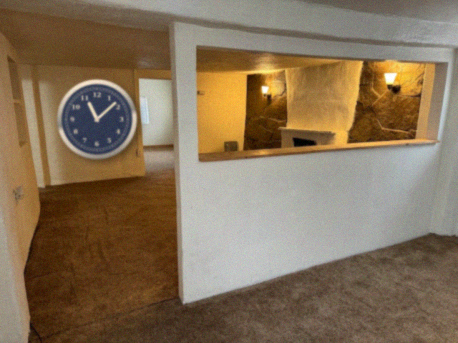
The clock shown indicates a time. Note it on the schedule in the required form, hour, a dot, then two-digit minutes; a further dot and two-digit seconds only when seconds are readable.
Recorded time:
11.08
